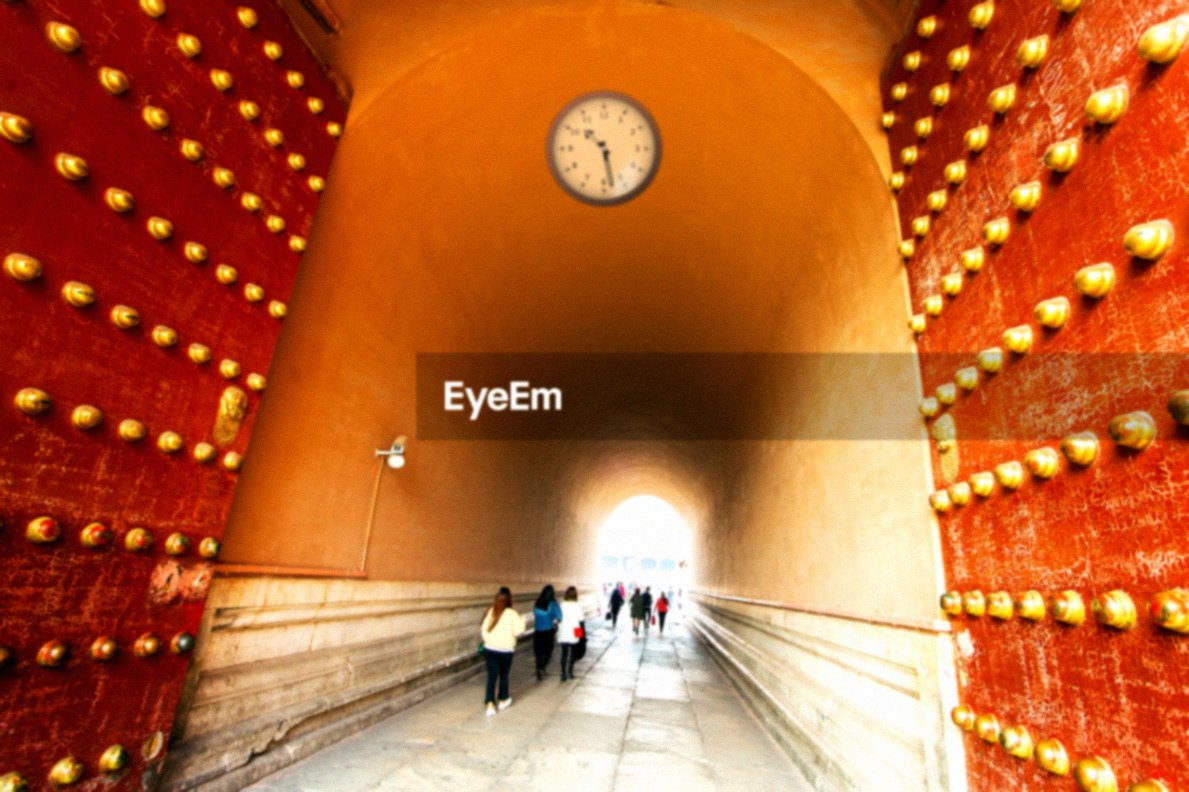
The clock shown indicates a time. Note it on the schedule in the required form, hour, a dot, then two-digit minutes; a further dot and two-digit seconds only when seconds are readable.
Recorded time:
10.28
